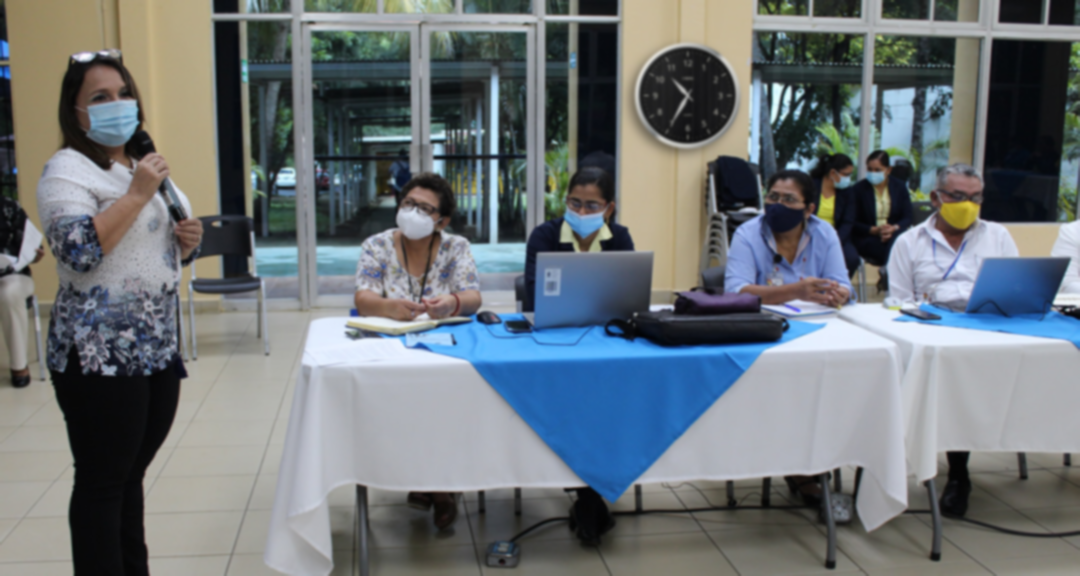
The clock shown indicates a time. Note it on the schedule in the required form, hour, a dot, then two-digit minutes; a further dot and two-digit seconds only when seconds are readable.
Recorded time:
10.35
